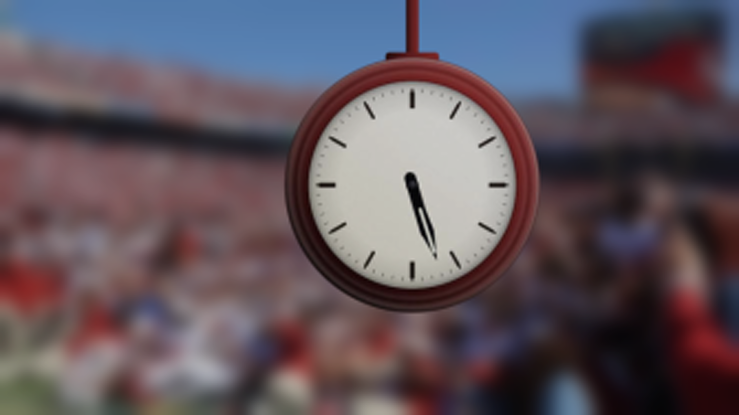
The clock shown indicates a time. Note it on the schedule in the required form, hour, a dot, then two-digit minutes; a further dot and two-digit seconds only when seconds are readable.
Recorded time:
5.27
